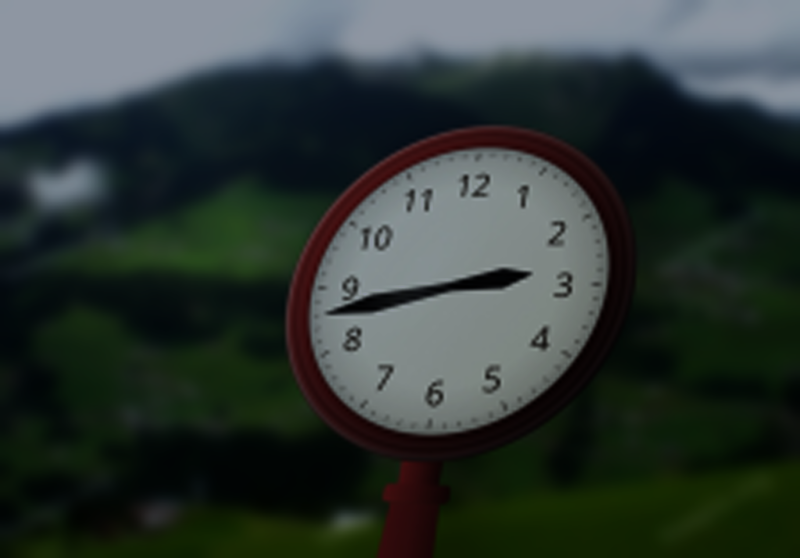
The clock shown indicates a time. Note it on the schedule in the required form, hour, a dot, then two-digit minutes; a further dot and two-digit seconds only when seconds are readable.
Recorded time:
2.43
